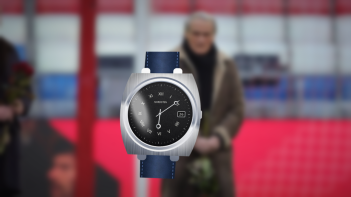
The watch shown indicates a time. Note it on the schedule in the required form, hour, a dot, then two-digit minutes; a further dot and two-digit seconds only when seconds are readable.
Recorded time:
6.09
